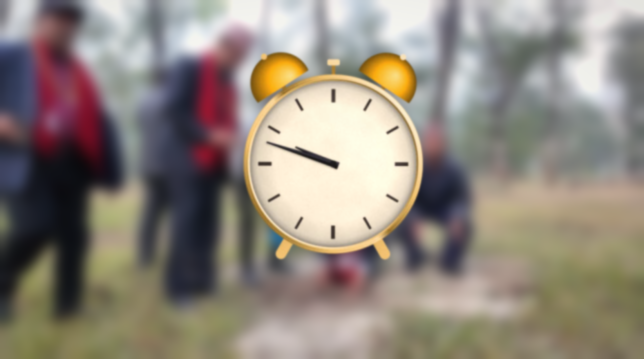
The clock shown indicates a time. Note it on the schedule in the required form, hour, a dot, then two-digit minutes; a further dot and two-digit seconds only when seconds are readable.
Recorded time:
9.48
